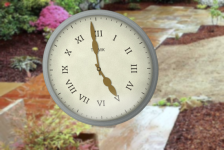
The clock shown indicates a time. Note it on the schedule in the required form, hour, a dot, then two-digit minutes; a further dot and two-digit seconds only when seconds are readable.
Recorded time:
4.59
